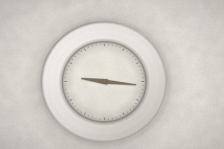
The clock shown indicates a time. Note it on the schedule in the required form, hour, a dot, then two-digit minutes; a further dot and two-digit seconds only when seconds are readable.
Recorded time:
9.16
